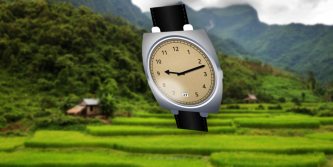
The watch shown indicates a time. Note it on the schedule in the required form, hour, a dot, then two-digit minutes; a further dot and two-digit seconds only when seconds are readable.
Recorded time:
9.12
